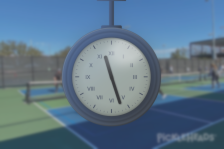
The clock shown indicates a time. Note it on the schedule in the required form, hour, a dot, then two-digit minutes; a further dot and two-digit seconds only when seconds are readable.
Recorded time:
11.27
